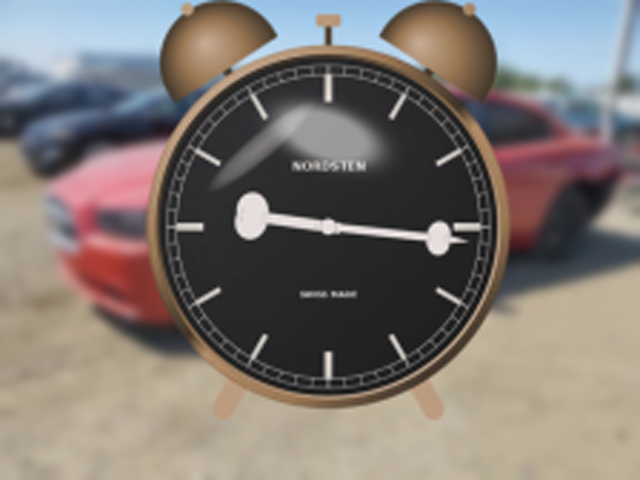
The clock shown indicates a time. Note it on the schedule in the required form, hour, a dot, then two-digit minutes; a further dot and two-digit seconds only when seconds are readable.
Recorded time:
9.16
